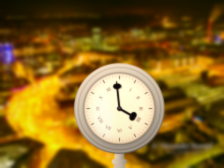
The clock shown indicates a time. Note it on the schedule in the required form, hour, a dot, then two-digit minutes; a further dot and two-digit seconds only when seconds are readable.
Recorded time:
3.59
